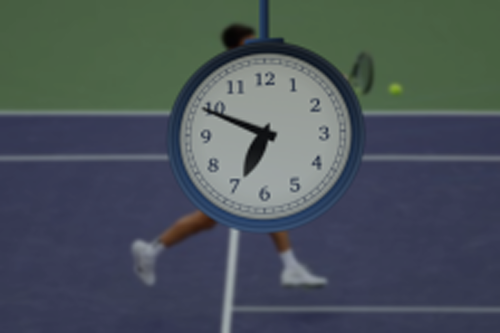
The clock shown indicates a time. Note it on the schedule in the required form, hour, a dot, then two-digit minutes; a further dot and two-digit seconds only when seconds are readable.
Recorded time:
6.49
